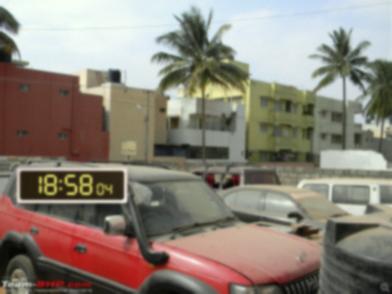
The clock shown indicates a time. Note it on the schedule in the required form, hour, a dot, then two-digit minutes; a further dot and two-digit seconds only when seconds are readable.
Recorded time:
18.58
